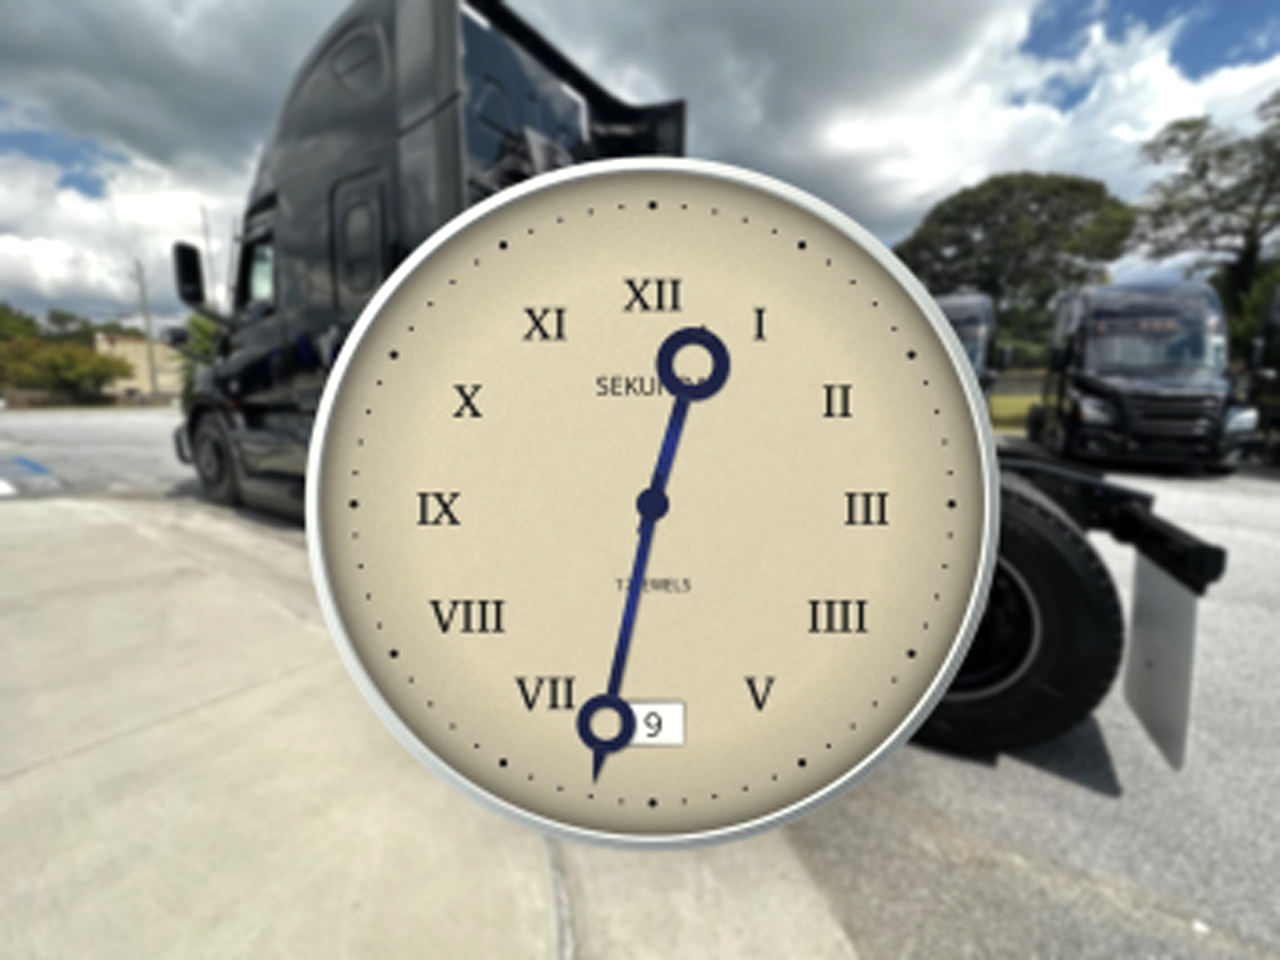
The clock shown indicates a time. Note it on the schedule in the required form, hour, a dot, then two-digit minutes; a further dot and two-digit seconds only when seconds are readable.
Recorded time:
12.32
